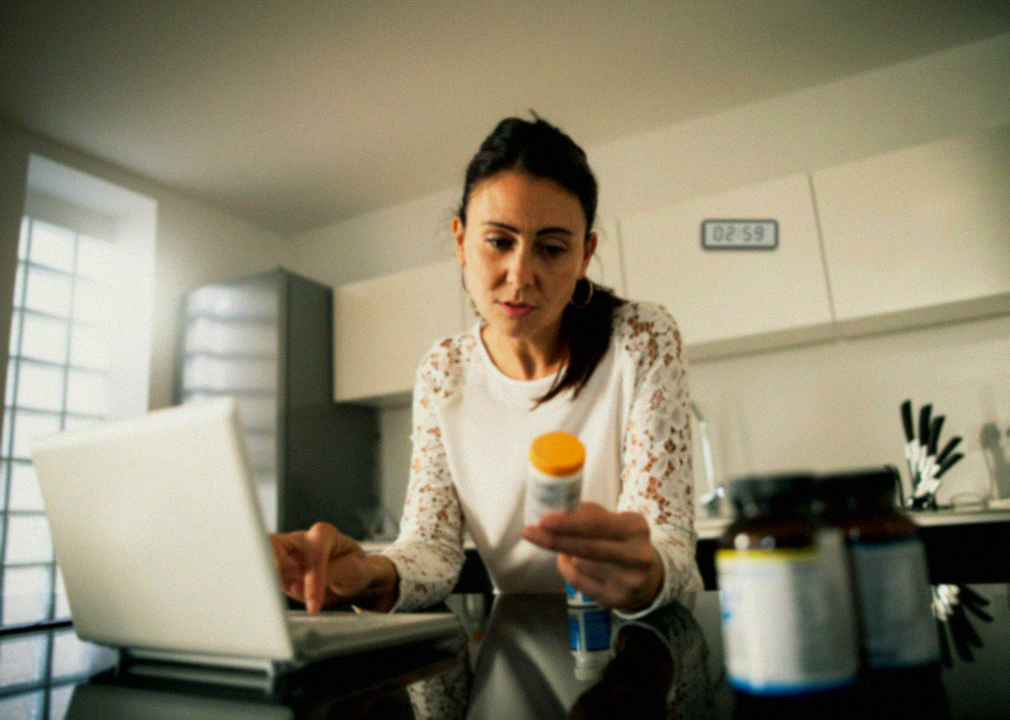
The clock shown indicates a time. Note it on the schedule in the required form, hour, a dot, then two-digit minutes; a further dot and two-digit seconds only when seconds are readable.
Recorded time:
2.59
